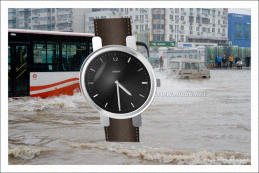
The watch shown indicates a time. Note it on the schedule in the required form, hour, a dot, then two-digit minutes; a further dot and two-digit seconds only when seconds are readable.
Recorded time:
4.30
